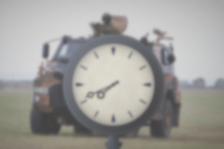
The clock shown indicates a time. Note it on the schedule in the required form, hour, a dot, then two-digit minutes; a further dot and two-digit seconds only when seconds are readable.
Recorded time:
7.41
